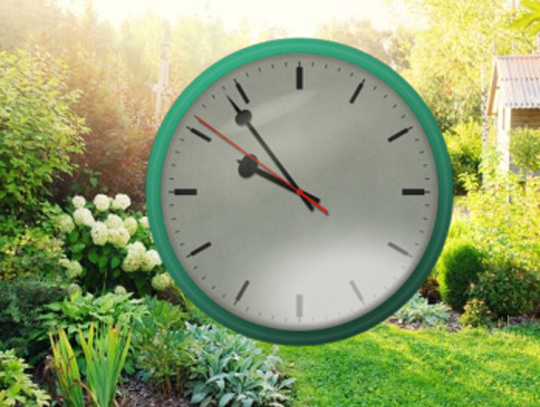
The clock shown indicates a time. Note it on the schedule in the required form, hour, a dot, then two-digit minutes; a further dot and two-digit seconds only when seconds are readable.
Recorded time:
9.53.51
